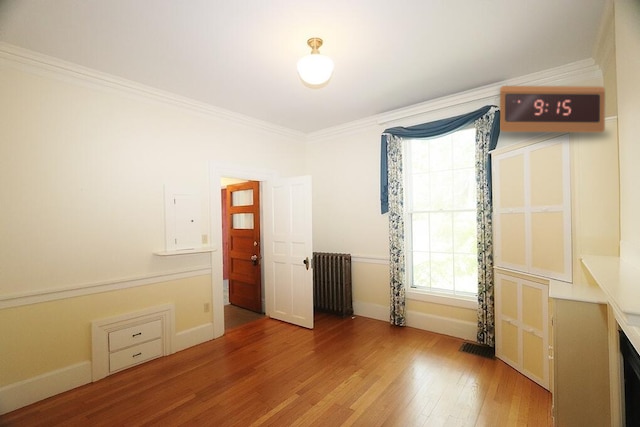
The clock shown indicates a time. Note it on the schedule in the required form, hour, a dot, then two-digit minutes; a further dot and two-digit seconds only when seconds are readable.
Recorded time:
9.15
